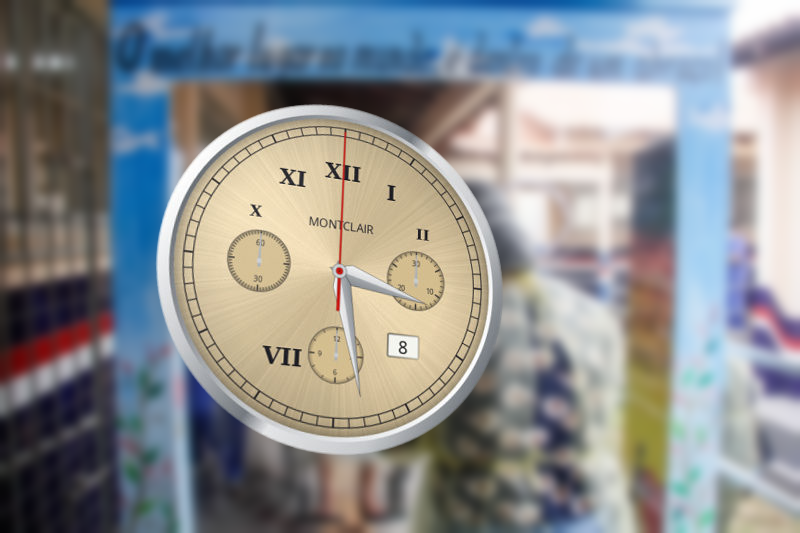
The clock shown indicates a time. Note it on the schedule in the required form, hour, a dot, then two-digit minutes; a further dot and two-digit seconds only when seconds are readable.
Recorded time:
3.28
